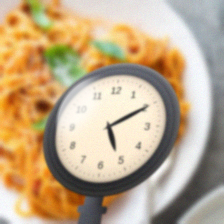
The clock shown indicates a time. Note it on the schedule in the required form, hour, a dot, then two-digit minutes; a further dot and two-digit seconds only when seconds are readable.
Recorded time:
5.10
